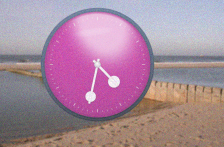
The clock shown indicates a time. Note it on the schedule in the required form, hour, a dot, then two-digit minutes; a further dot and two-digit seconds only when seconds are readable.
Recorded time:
4.32
